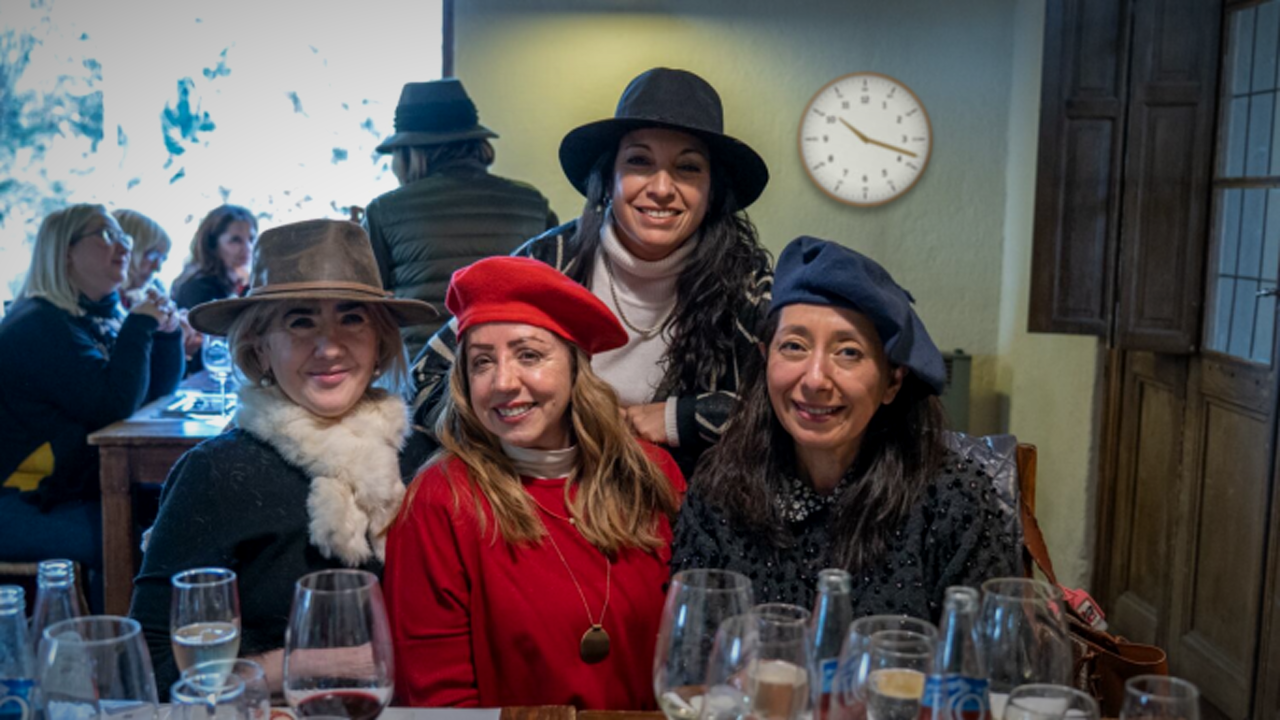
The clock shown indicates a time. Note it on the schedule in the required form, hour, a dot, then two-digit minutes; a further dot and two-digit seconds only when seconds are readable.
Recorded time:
10.18
